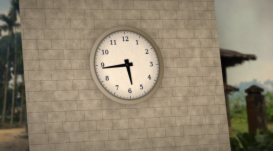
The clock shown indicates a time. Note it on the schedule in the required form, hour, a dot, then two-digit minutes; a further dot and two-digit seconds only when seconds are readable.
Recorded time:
5.44
